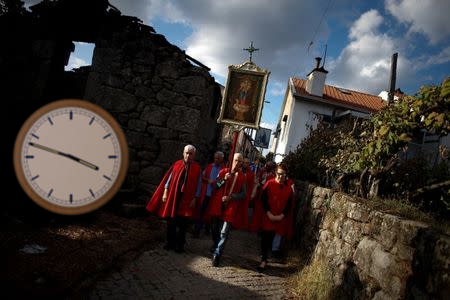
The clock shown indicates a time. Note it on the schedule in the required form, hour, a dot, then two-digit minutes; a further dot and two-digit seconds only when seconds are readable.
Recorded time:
3.48
